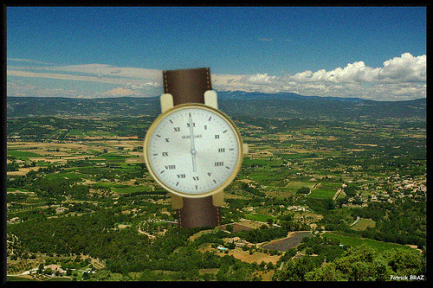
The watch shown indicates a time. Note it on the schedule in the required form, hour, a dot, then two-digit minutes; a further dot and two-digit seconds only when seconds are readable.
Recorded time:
6.00
